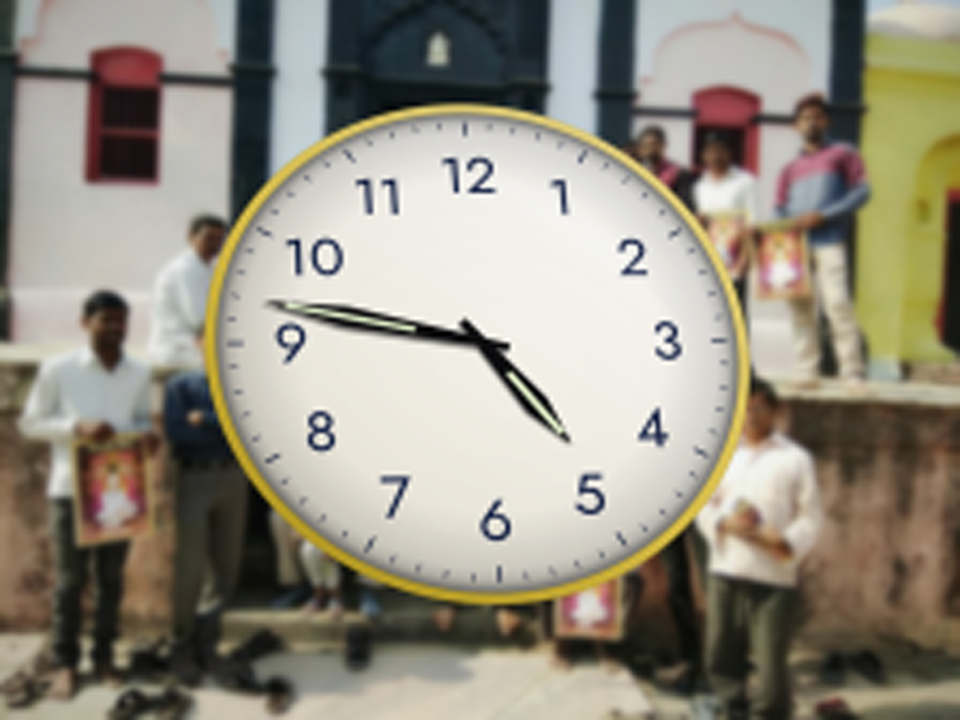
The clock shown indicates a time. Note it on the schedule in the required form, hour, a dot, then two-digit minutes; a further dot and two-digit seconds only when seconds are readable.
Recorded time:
4.47
